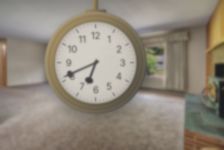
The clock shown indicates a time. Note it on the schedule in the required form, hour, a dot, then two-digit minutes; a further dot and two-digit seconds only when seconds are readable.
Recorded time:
6.41
